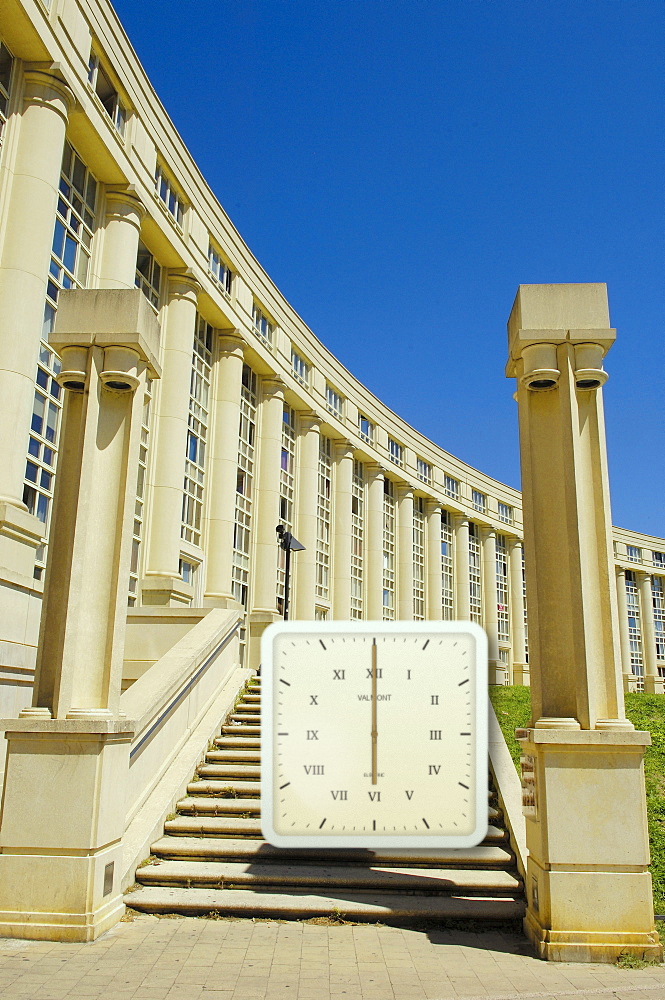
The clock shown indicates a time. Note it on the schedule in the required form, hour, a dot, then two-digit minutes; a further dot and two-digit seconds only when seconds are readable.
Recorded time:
6.00
